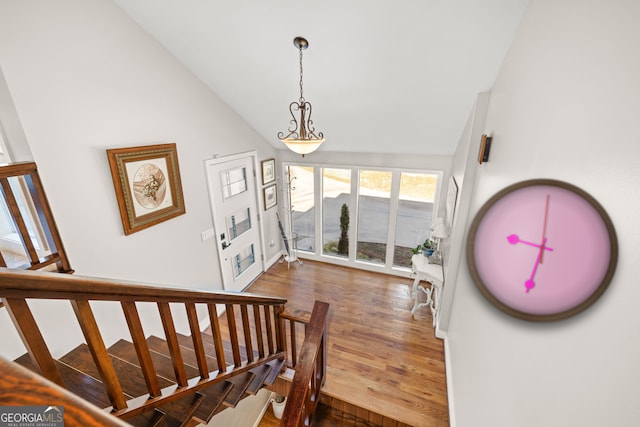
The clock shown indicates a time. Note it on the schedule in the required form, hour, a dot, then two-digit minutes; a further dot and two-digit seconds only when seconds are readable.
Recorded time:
9.33.01
